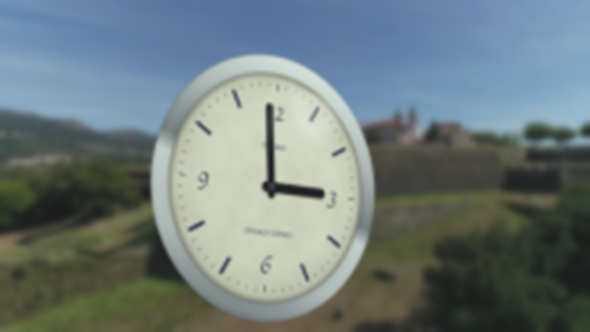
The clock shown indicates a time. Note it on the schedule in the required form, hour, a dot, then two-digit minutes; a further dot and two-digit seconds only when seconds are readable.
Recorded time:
2.59
